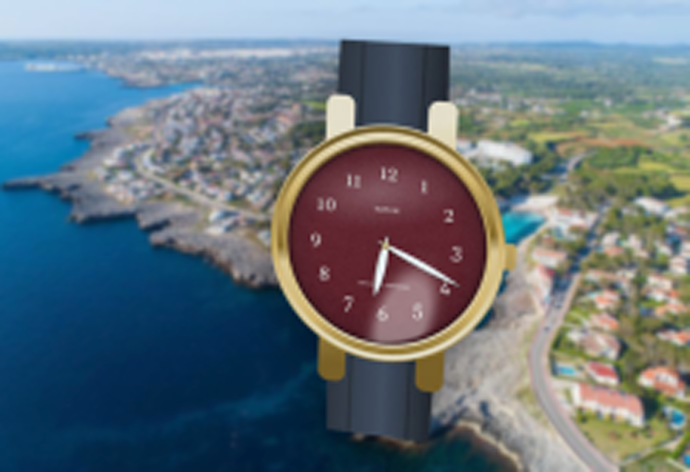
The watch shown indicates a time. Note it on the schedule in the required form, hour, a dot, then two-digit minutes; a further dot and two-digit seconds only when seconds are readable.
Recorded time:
6.19
